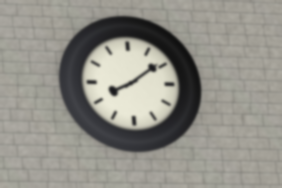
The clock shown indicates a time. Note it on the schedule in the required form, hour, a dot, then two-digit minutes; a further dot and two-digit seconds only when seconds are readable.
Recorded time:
8.09
